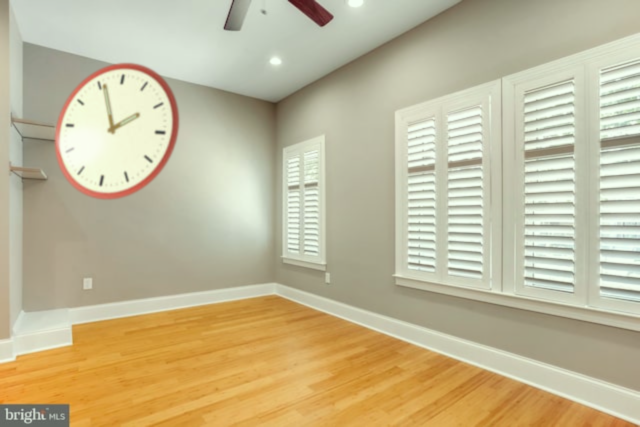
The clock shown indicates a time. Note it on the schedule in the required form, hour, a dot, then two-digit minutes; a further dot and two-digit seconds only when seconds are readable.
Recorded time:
1.56
